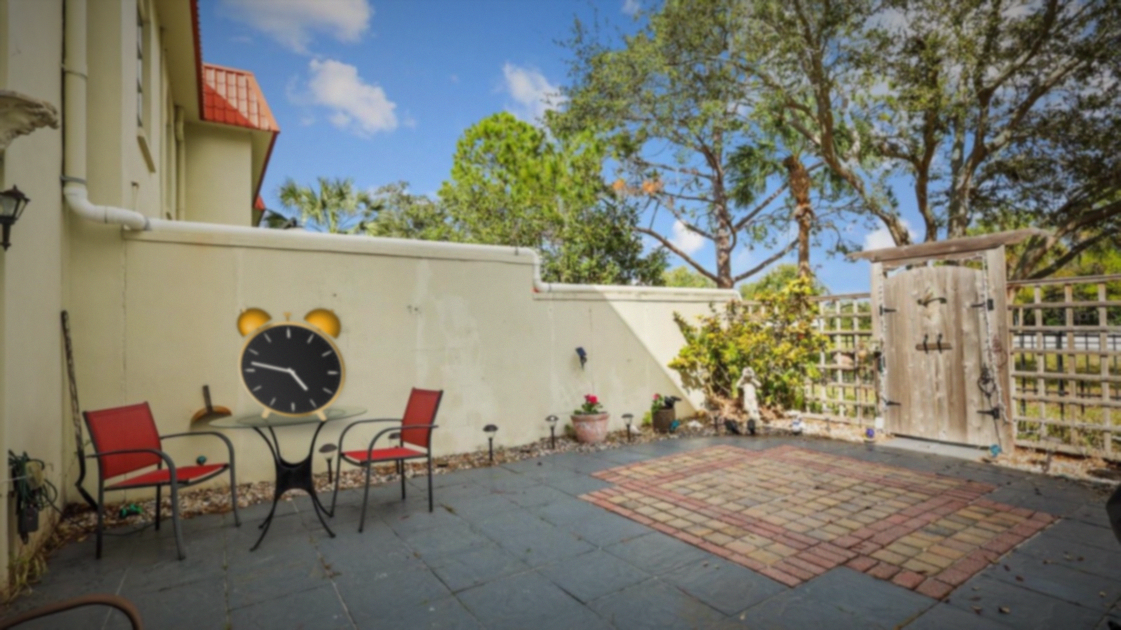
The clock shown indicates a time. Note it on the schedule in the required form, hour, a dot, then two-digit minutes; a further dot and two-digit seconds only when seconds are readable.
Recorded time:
4.47
